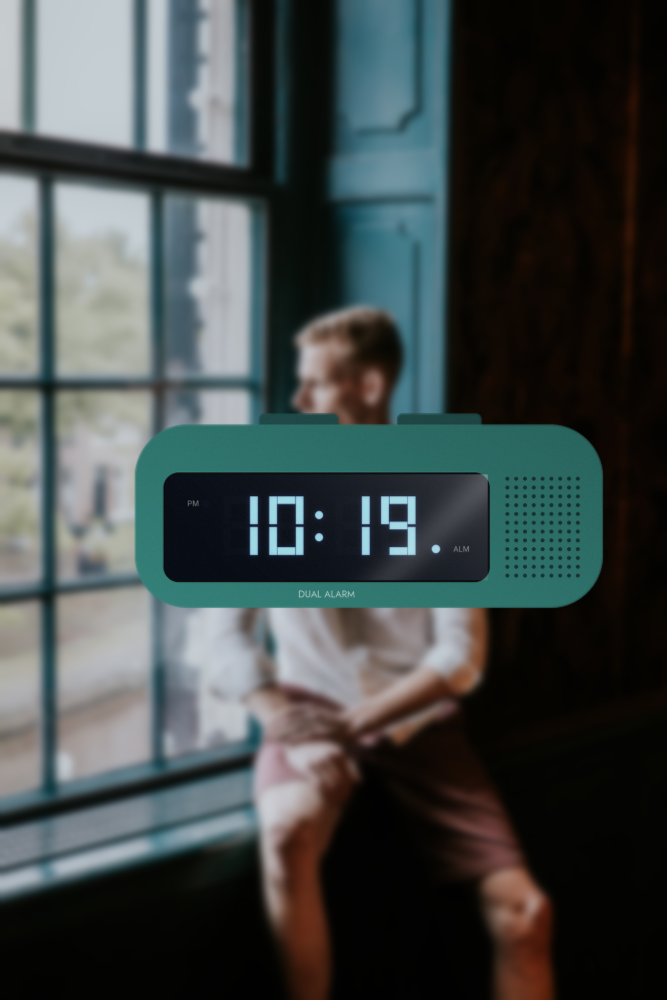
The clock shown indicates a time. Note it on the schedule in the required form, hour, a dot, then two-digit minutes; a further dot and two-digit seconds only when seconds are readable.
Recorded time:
10.19
